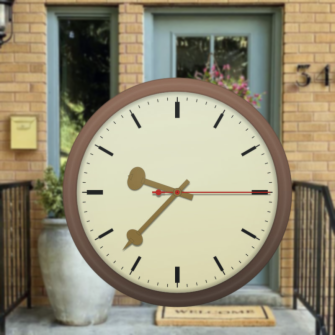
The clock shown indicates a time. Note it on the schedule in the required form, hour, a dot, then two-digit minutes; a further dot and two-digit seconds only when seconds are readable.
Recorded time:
9.37.15
